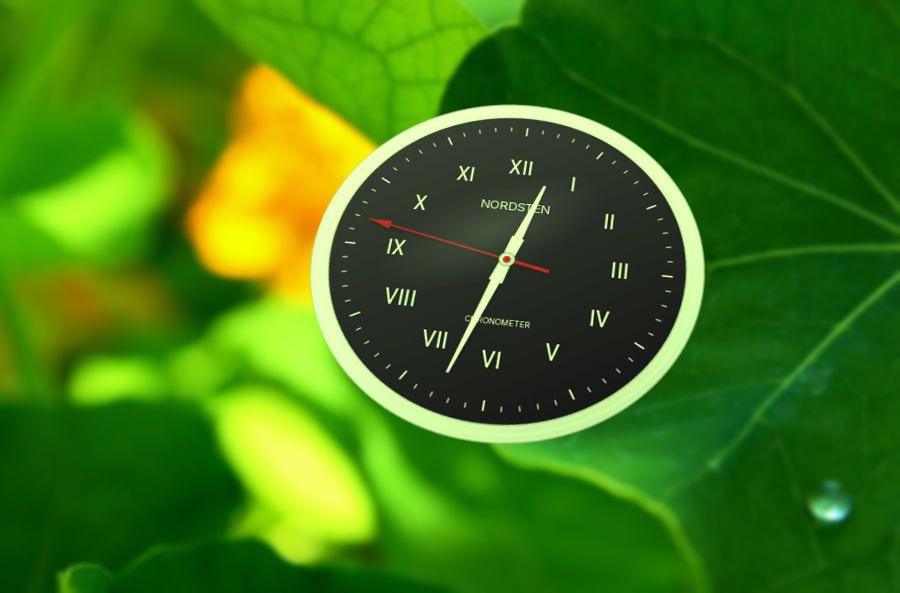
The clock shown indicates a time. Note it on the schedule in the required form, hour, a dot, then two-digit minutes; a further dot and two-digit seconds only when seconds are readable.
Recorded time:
12.32.47
